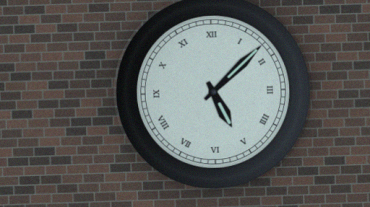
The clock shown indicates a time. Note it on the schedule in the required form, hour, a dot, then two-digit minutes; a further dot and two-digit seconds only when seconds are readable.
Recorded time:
5.08
